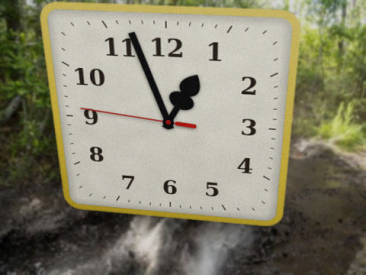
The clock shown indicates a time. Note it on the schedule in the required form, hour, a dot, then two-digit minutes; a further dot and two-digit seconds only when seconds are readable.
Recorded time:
12.56.46
